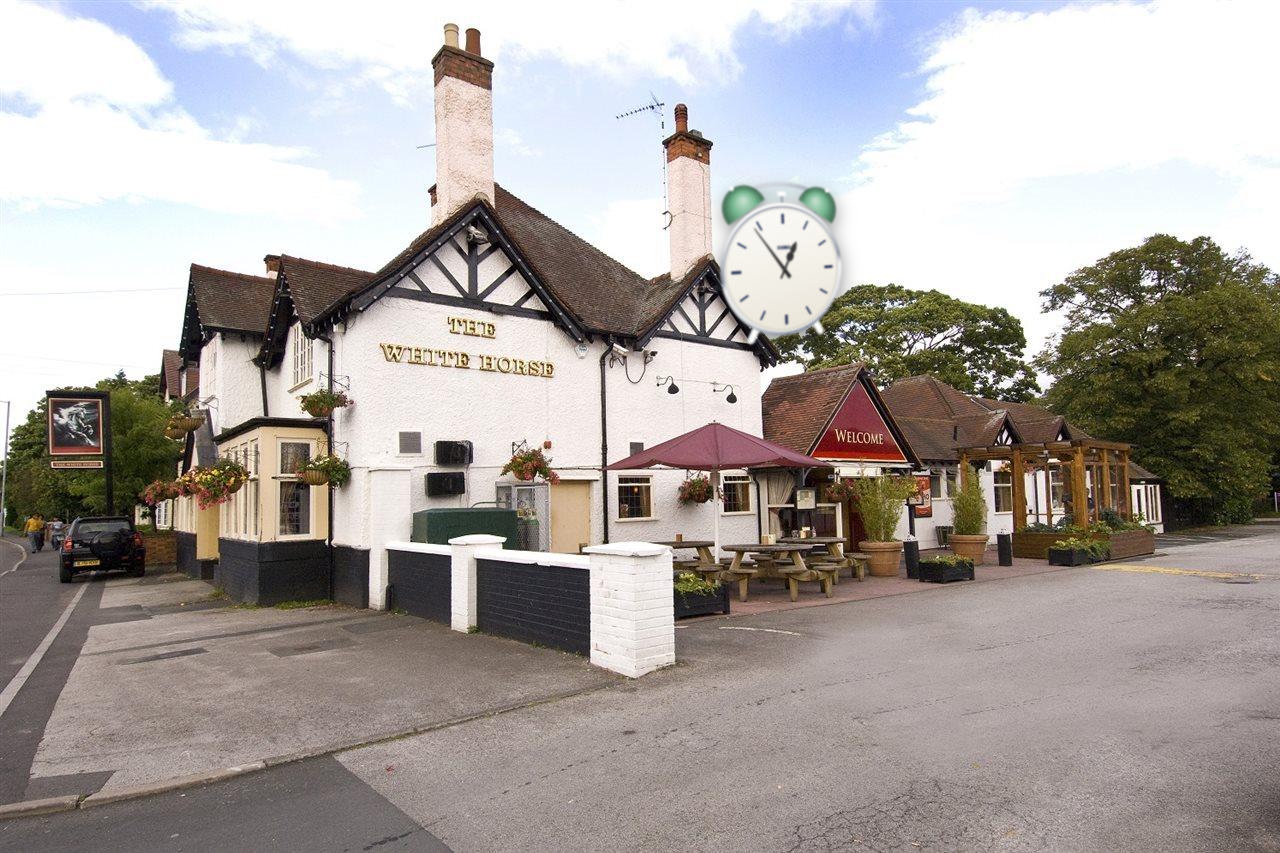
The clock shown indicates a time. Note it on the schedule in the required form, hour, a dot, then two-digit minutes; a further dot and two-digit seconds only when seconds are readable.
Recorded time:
12.54
